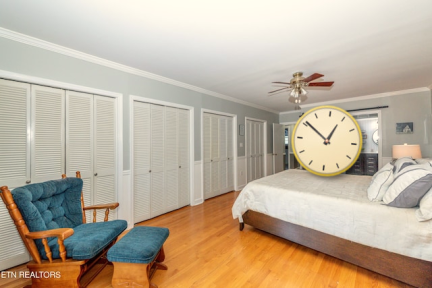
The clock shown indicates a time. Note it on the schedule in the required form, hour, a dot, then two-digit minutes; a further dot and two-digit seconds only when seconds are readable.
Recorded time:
12.51
